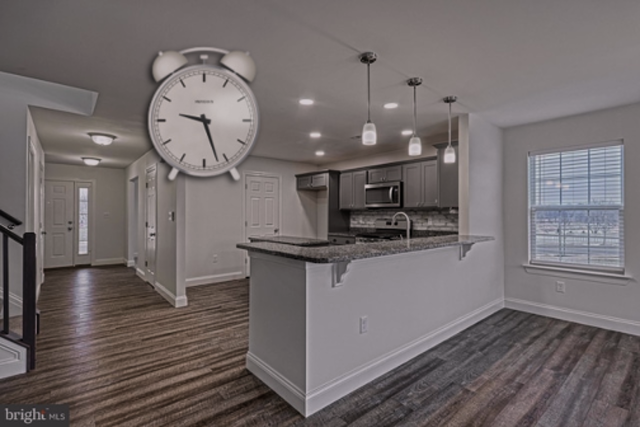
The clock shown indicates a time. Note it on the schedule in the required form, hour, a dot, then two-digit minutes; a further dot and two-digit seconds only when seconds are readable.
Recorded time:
9.27
